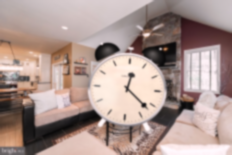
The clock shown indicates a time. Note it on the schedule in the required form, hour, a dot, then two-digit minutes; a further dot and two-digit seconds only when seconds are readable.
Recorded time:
12.22
